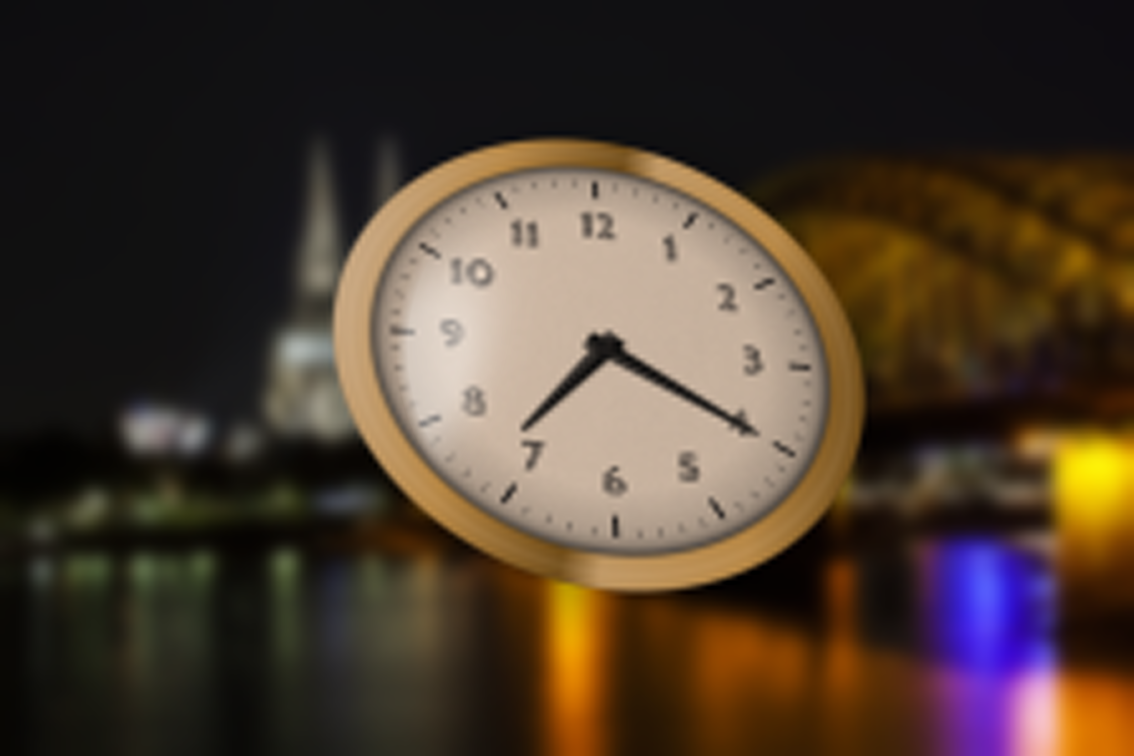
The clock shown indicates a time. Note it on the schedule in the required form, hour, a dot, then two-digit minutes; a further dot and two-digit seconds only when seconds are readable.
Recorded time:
7.20
